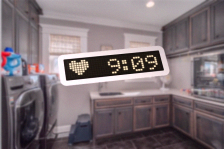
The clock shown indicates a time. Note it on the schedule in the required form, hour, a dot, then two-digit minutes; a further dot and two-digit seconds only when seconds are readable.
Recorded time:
9.09
